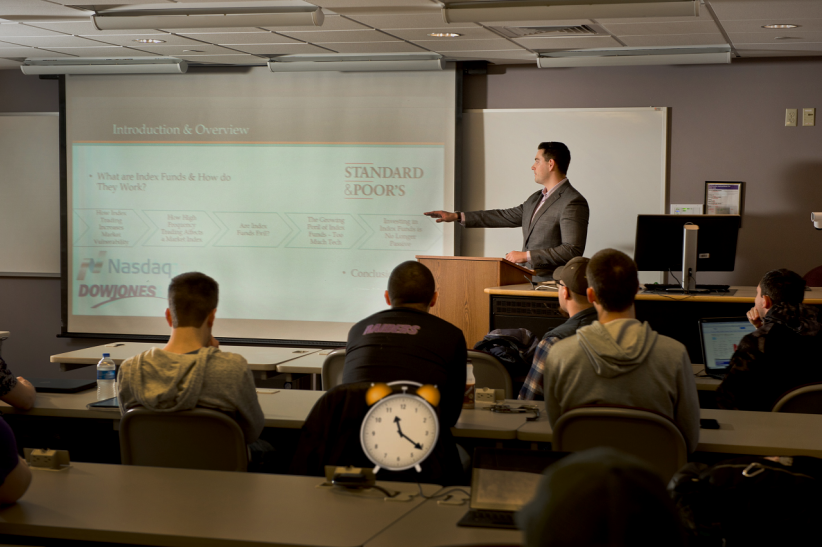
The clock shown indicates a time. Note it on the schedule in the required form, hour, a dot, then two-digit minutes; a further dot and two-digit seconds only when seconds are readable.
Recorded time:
11.21
